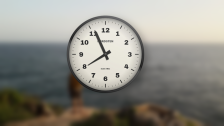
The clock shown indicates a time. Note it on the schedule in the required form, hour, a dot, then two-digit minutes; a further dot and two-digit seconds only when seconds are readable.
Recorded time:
7.56
